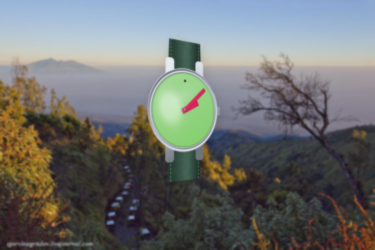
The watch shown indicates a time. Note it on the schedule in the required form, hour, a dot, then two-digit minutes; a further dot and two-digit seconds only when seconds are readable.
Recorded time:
2.08
